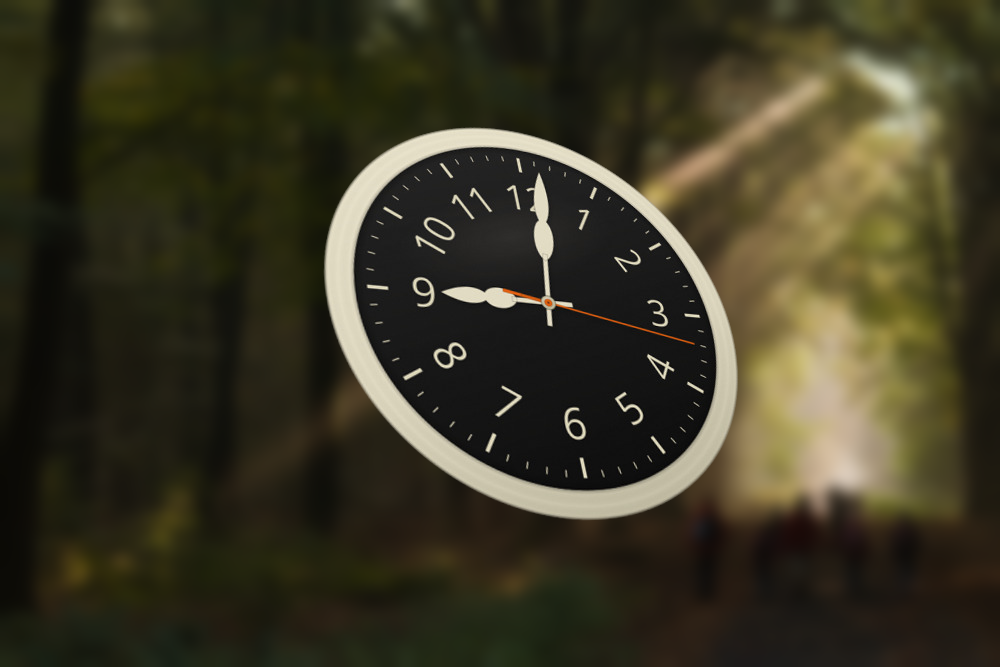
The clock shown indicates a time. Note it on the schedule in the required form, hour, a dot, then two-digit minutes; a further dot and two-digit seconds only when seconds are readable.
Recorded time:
9.01.17
